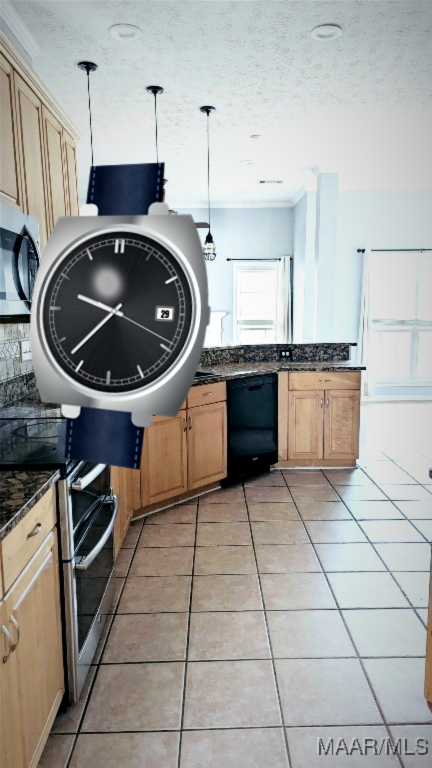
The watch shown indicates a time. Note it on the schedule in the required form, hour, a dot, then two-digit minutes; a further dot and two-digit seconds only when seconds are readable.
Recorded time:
9.37.19
